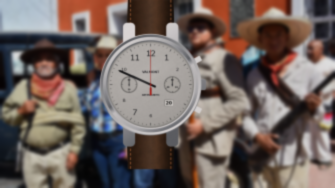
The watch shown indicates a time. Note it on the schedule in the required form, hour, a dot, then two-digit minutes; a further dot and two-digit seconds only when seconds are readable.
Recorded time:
9.49
